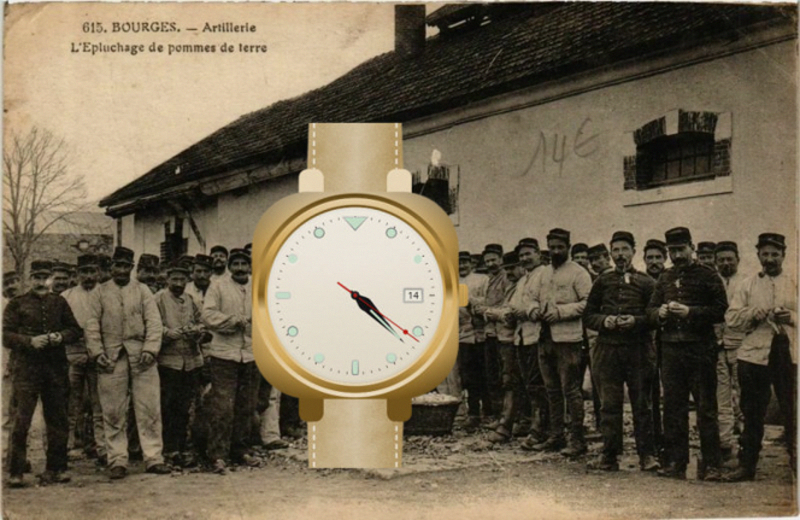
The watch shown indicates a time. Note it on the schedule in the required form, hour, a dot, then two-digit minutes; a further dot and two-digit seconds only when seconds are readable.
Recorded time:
4.22.21
